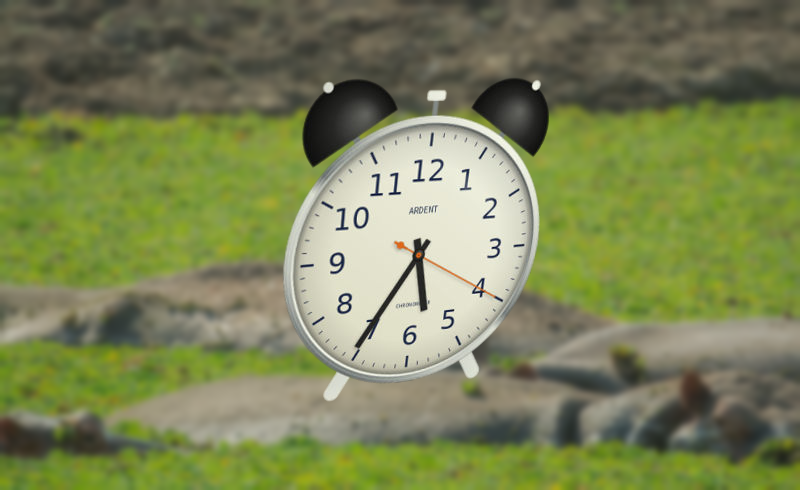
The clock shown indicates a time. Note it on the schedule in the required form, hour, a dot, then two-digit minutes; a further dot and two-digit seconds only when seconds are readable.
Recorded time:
5.35.20
